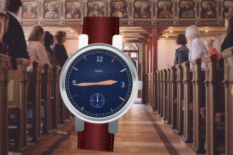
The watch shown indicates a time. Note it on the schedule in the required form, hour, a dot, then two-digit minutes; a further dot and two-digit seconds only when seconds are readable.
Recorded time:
2.44
